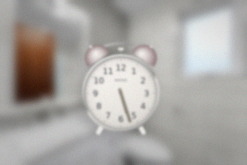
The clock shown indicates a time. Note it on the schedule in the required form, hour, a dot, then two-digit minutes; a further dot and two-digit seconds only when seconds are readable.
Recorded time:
5.27
